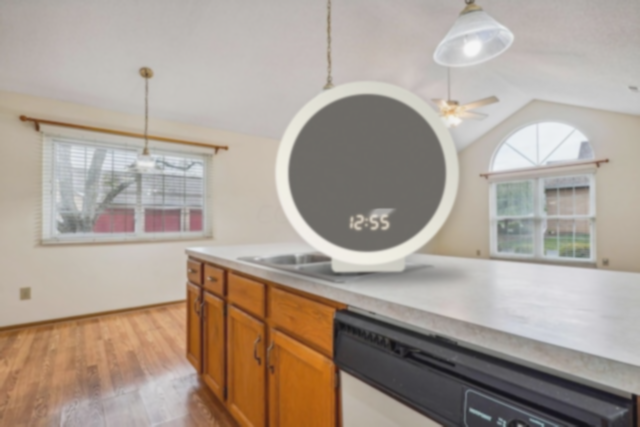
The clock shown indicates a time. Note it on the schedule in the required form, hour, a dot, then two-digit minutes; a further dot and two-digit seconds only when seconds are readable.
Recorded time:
12.55
